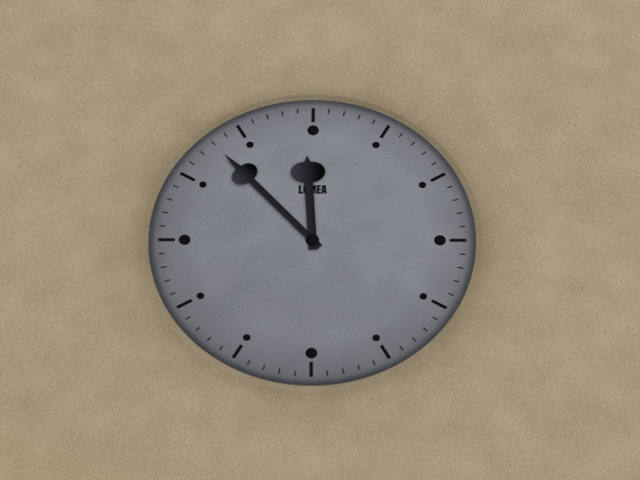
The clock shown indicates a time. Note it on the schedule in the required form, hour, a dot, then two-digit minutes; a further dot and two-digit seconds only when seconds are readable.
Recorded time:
11.53
